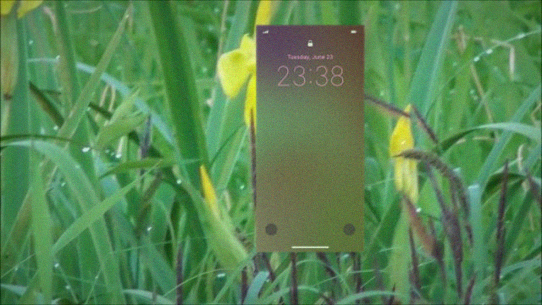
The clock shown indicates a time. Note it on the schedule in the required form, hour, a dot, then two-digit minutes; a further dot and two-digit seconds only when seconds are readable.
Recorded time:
23.38
